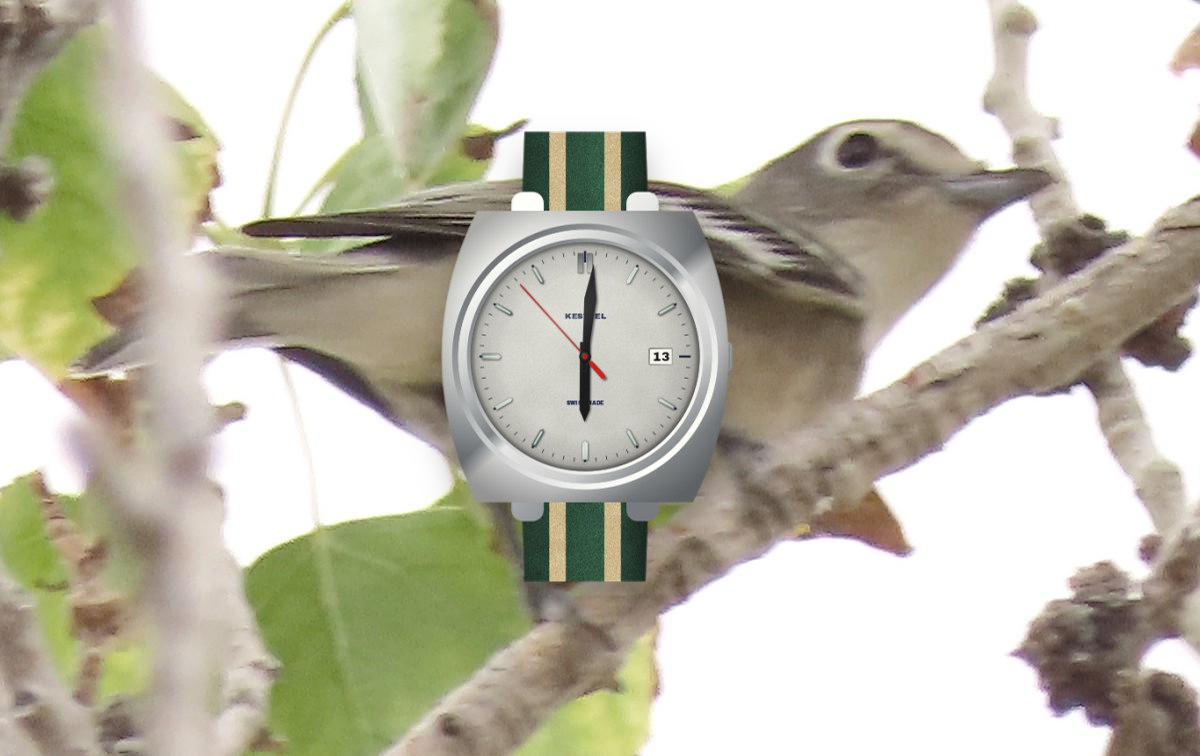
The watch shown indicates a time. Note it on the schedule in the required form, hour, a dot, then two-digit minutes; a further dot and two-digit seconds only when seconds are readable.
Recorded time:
6.00.53
